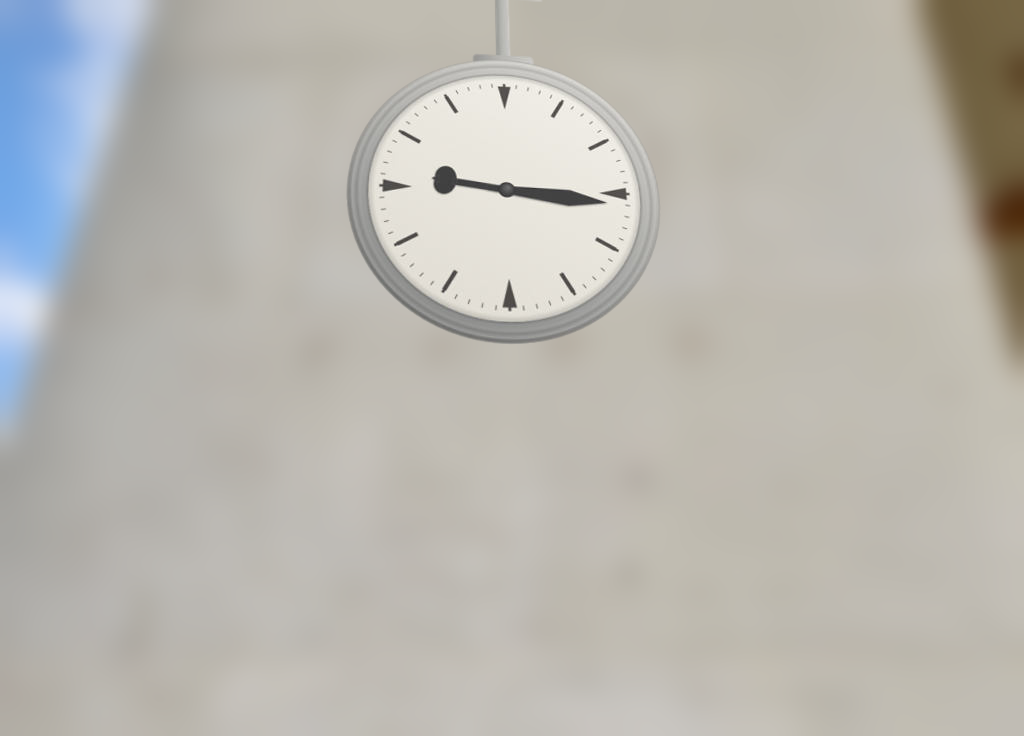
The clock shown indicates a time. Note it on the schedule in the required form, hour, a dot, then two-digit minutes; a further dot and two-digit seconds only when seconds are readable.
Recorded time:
9.16
